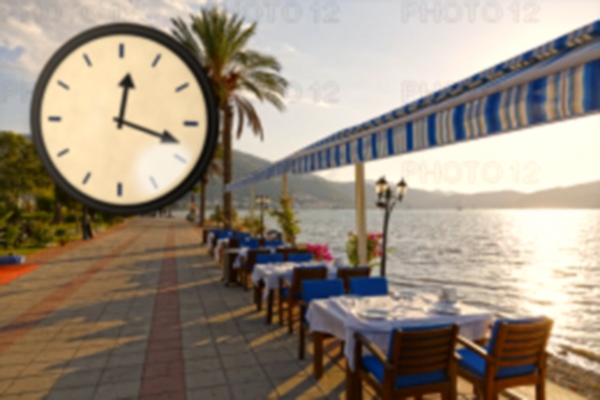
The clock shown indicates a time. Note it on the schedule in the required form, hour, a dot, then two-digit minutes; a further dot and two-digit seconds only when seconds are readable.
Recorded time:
12.18
